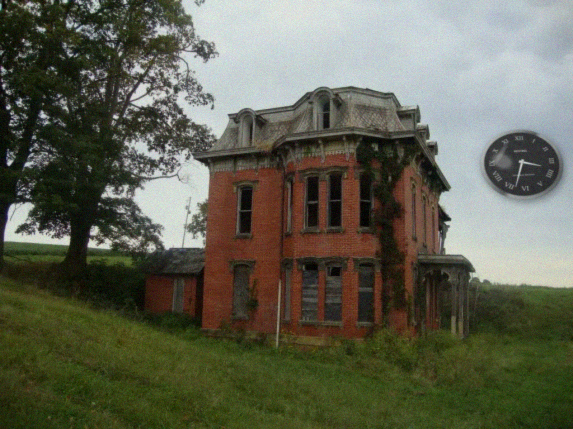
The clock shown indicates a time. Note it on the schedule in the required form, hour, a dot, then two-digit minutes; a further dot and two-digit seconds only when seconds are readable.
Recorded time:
3.33
